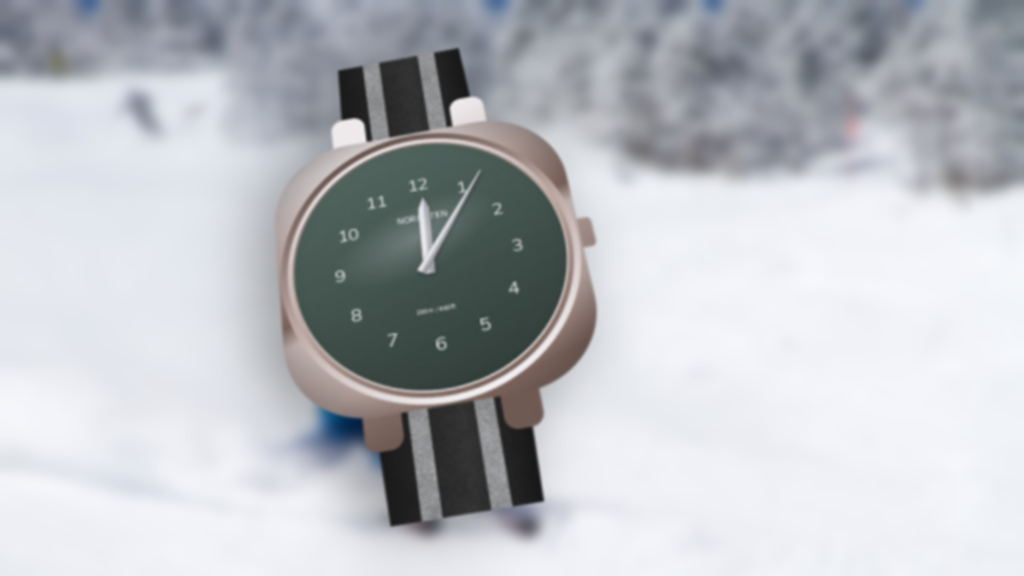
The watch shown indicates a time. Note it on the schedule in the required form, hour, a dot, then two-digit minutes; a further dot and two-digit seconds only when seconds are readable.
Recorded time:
12.06
